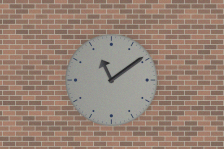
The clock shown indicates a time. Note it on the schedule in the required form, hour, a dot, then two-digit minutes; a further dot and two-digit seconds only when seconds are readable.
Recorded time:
11.09
